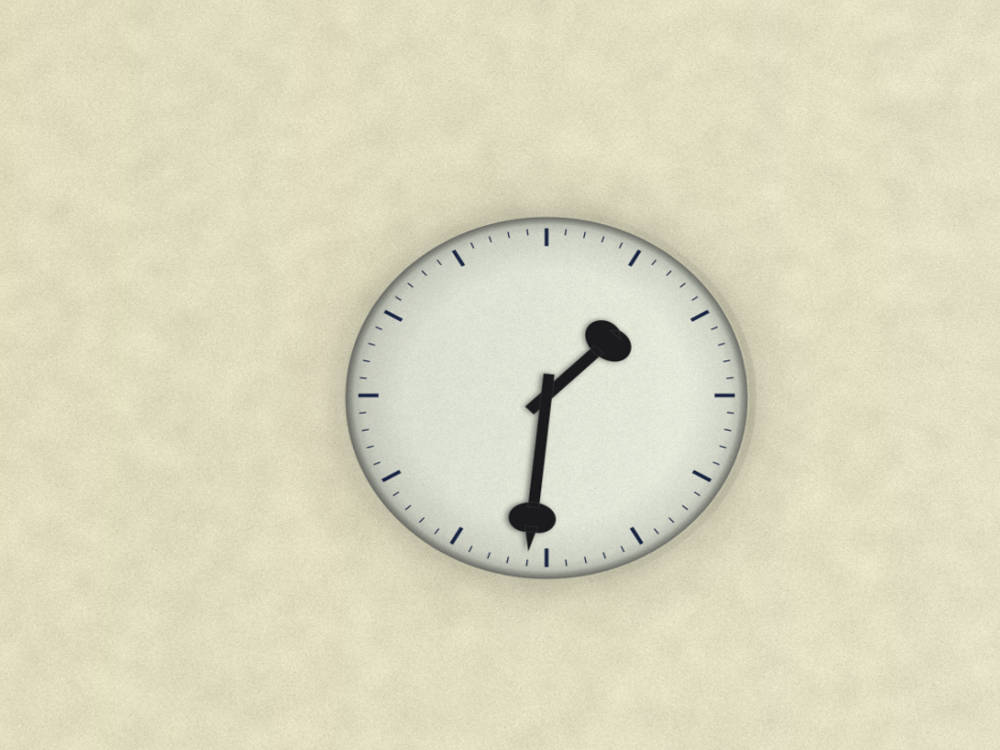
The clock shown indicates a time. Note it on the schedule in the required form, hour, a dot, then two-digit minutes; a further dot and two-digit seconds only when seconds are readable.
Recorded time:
1.31
